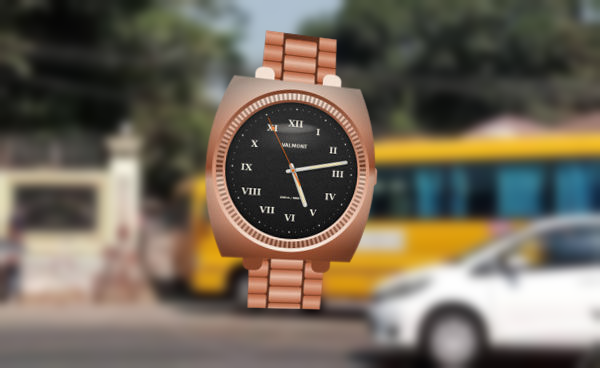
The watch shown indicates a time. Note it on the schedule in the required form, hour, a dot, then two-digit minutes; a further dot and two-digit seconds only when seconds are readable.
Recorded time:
5.12.55
